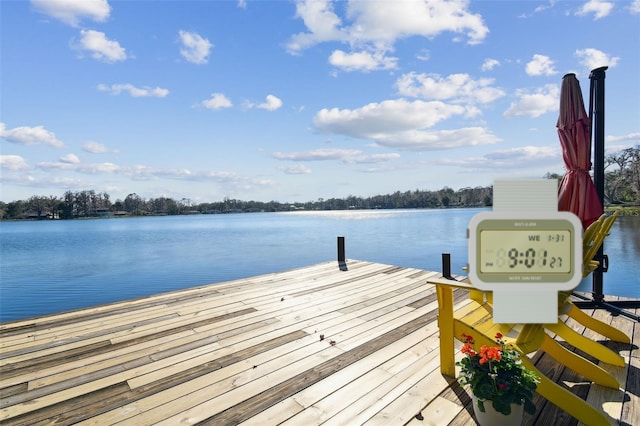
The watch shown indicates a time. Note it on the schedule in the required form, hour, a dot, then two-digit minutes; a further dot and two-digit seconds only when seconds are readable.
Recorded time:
9.01.27
